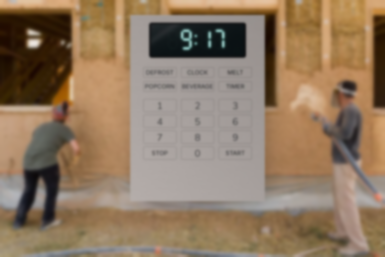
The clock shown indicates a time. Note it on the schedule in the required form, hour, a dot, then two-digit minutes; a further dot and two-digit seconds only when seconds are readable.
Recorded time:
9.17
